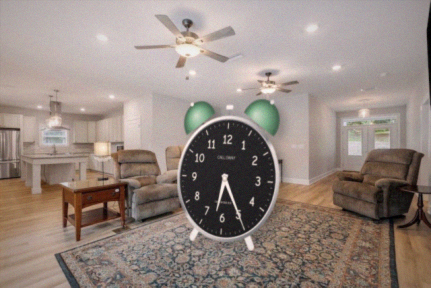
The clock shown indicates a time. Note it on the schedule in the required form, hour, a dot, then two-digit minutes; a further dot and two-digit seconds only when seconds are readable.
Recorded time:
6.25
